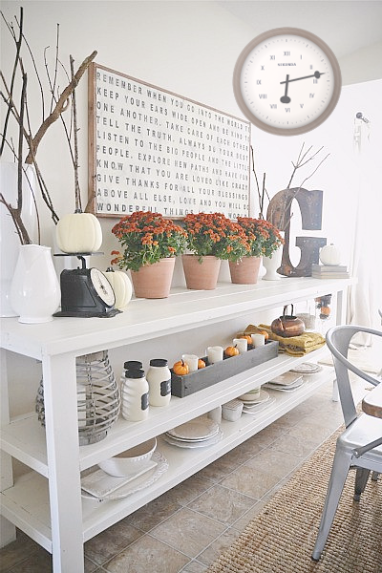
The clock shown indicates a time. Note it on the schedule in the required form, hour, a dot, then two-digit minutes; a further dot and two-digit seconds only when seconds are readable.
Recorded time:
6.13
